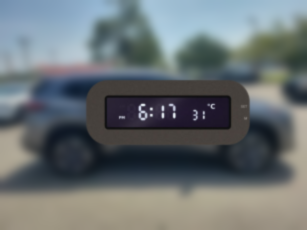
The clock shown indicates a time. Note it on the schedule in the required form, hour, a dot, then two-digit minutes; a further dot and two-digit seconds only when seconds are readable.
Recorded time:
6.17
